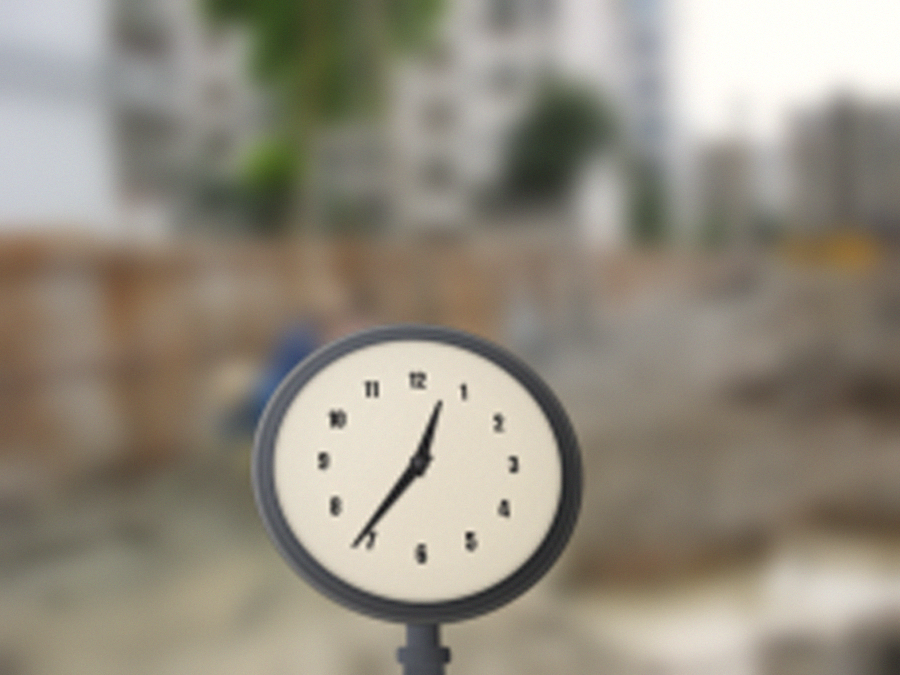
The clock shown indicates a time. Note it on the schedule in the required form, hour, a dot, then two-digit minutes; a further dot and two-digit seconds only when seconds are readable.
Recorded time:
12.36
